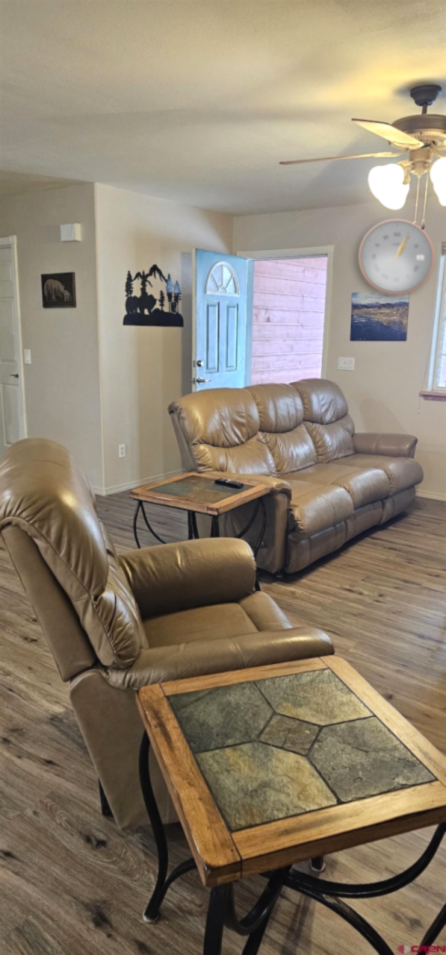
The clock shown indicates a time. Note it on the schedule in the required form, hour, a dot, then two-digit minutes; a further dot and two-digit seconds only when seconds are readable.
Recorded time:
1.04
